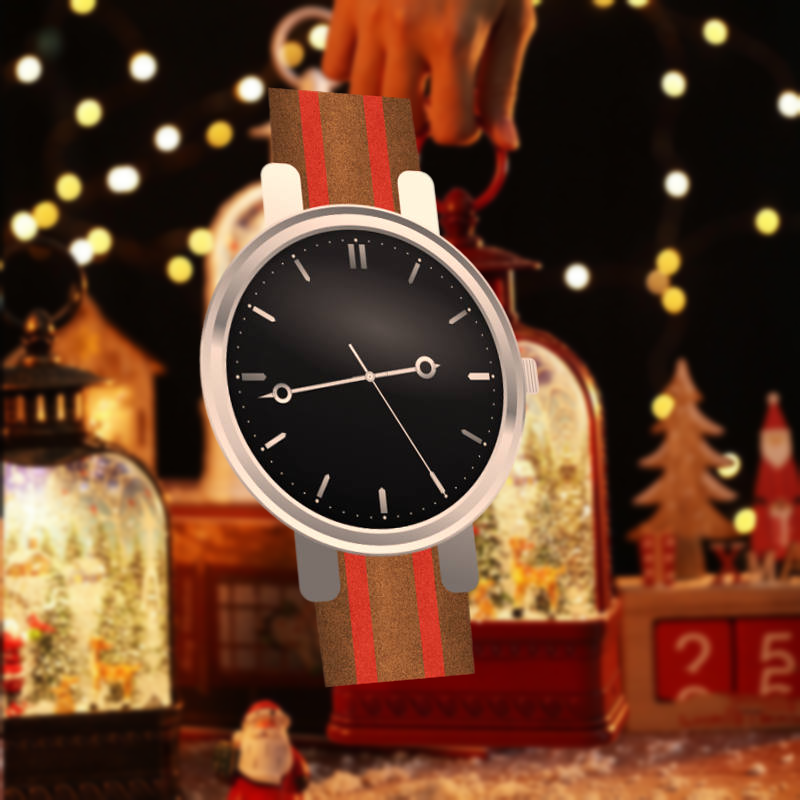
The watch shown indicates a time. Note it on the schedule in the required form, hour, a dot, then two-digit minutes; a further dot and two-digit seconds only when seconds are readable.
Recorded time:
2.43.25
